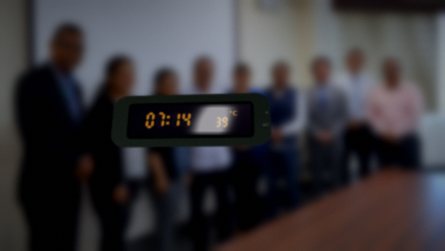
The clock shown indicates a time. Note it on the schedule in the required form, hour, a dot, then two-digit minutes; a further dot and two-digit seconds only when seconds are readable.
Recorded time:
7.14
